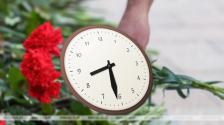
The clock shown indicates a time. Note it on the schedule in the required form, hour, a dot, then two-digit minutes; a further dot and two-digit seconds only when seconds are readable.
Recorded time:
8.31
